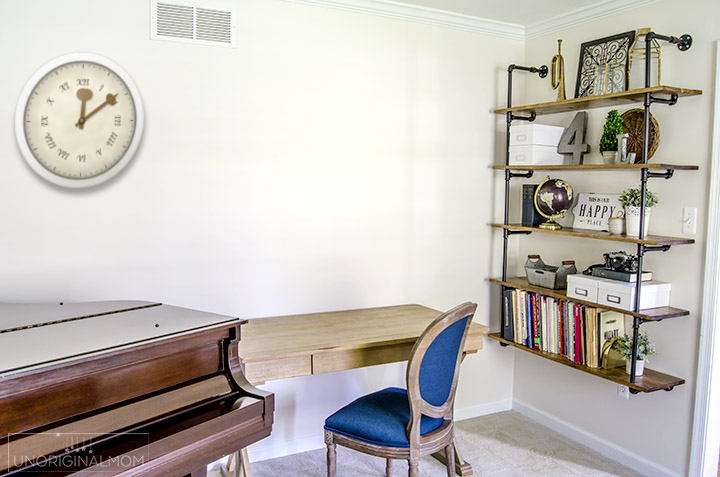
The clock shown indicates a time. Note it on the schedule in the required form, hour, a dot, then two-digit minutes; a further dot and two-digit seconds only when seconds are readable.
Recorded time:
12.09
